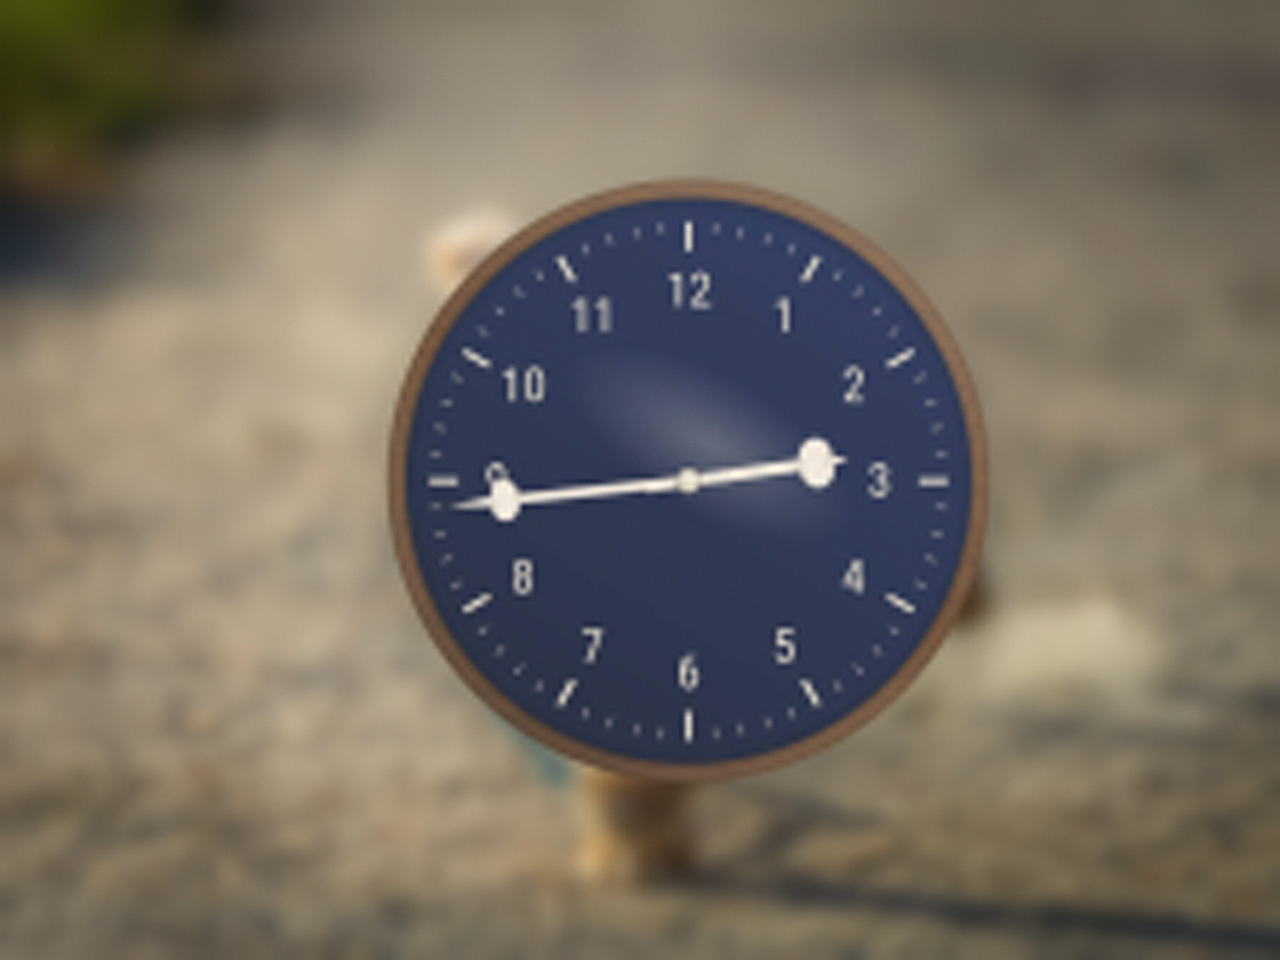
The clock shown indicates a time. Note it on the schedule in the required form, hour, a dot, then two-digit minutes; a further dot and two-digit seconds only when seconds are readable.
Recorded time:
2.44
